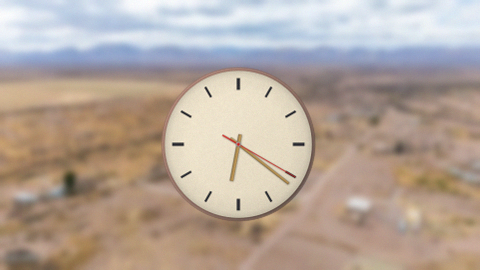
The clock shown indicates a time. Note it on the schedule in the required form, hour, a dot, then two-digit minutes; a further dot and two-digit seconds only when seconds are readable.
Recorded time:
6.21.20
